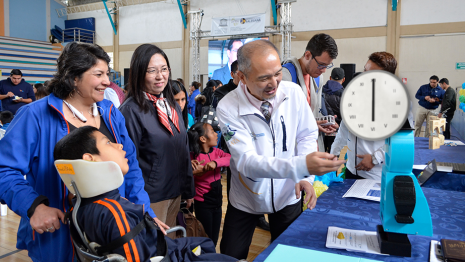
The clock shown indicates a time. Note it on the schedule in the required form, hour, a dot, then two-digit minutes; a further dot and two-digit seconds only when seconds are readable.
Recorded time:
6.00
